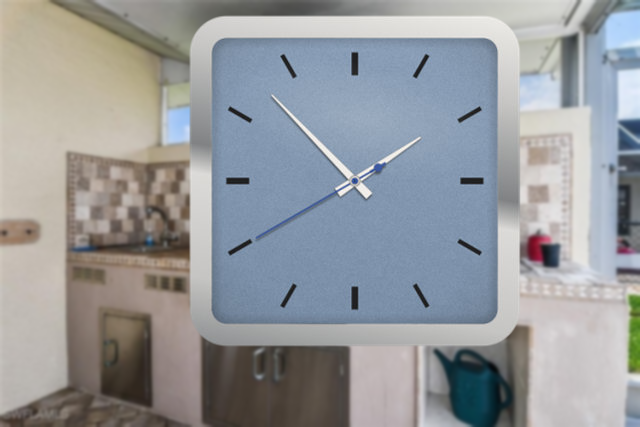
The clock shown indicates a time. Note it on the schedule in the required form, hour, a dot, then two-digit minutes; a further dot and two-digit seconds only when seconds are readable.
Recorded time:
1.52.40
